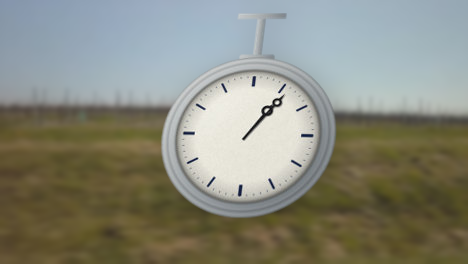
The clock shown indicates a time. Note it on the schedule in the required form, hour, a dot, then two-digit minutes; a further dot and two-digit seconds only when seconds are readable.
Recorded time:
1.06
